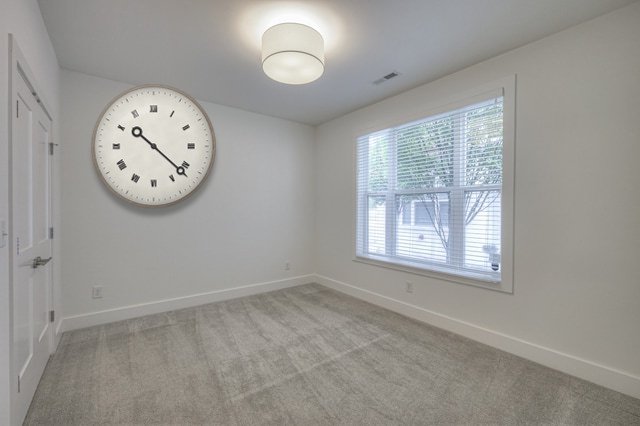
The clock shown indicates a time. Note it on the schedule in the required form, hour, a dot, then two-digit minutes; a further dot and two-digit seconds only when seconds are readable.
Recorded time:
10.22
